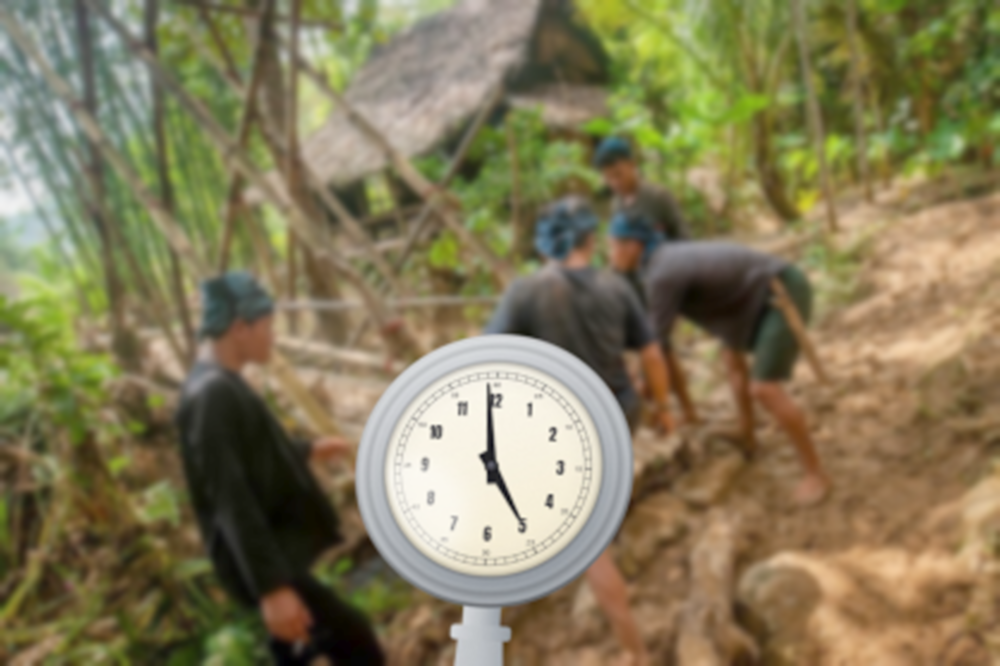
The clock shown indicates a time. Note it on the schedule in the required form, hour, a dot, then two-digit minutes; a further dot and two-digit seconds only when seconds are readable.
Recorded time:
4.59
